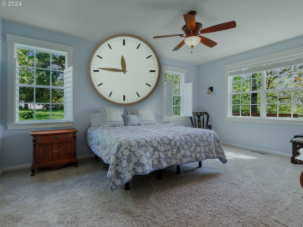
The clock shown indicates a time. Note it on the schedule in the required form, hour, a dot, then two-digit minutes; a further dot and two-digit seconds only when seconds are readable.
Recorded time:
11.46
